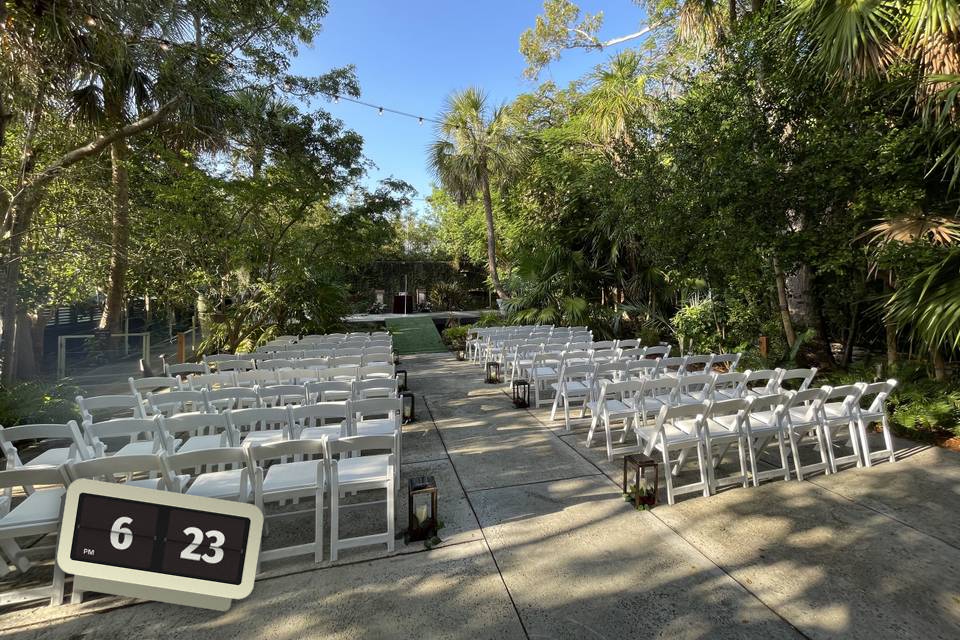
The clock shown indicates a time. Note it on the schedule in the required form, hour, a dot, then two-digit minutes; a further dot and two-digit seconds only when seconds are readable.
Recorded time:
6.23
